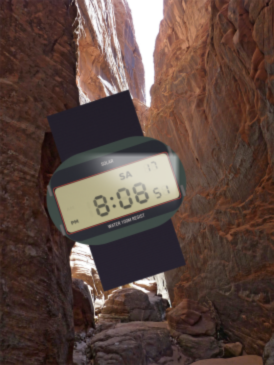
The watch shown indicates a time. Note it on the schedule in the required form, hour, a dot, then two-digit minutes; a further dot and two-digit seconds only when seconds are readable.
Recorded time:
8.08.51
